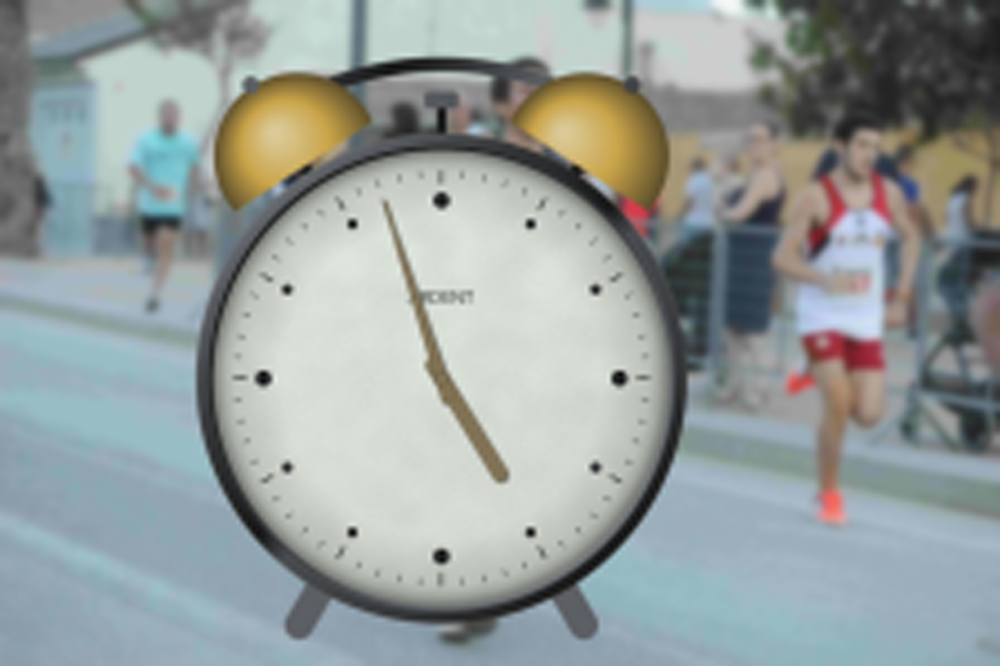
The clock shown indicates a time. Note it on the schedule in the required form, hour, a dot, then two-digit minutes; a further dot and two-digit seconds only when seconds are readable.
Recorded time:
4.57
